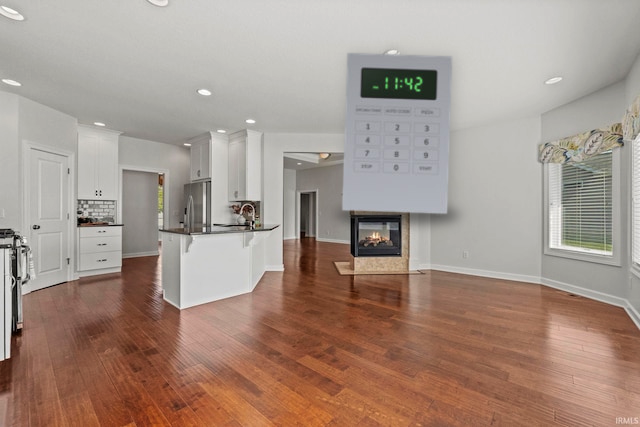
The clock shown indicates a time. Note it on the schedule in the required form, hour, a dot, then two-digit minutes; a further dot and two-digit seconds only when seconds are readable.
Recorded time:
11.42
